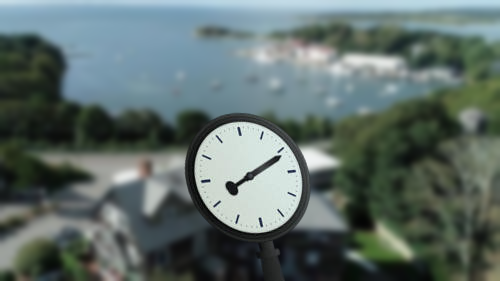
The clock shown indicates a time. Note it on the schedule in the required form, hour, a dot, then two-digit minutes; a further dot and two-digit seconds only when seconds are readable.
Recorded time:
8.11
